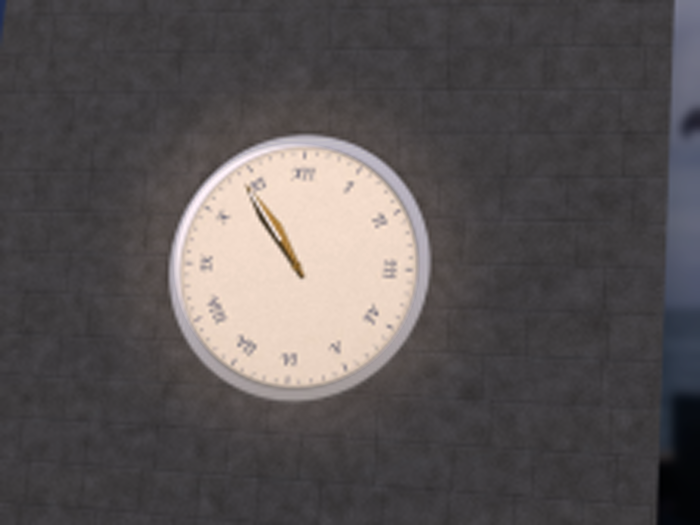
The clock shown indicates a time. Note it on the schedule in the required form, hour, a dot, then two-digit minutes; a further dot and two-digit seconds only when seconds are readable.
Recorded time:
10.54
